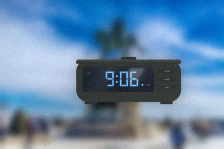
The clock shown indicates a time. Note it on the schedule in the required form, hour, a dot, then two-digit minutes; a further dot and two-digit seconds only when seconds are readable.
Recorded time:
9.06
